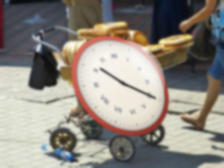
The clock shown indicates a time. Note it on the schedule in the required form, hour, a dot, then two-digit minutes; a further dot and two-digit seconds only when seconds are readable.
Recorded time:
10.20
